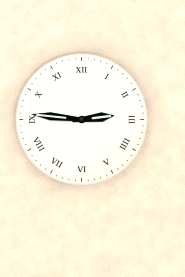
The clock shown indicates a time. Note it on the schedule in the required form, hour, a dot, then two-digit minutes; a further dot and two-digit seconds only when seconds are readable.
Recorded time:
2.46
